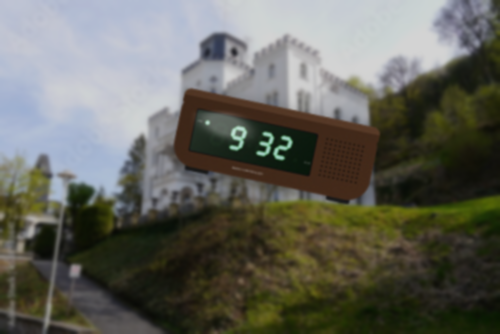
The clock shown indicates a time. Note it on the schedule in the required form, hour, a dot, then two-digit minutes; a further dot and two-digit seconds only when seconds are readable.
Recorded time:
9.32
